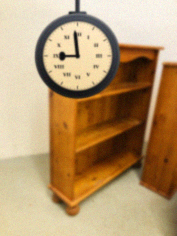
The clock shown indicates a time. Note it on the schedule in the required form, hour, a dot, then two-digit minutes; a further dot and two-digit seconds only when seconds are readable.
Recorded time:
8.59
